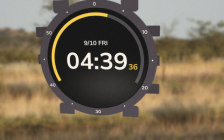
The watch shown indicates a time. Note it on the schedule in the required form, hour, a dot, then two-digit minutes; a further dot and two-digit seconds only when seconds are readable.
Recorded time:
4.39.36
